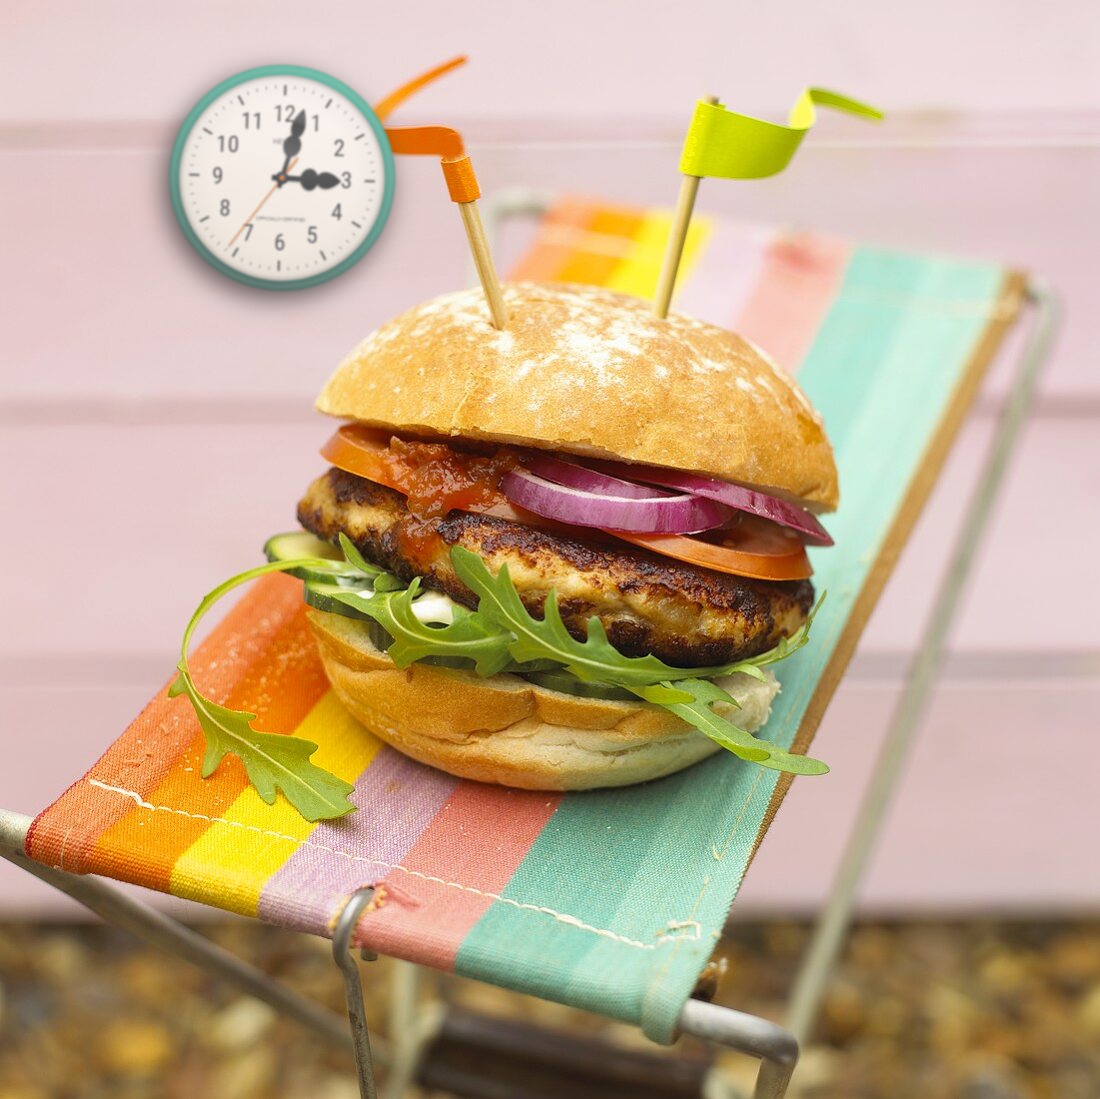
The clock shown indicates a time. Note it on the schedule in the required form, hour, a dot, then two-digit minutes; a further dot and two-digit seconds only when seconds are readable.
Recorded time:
3.02.36
